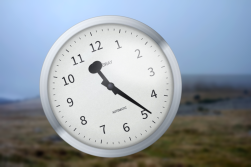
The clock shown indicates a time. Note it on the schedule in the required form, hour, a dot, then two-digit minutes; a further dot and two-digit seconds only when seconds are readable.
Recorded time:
11.24
